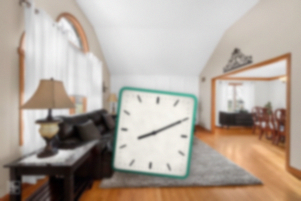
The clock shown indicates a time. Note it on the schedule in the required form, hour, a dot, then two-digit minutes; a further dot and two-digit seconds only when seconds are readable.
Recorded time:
8.10
